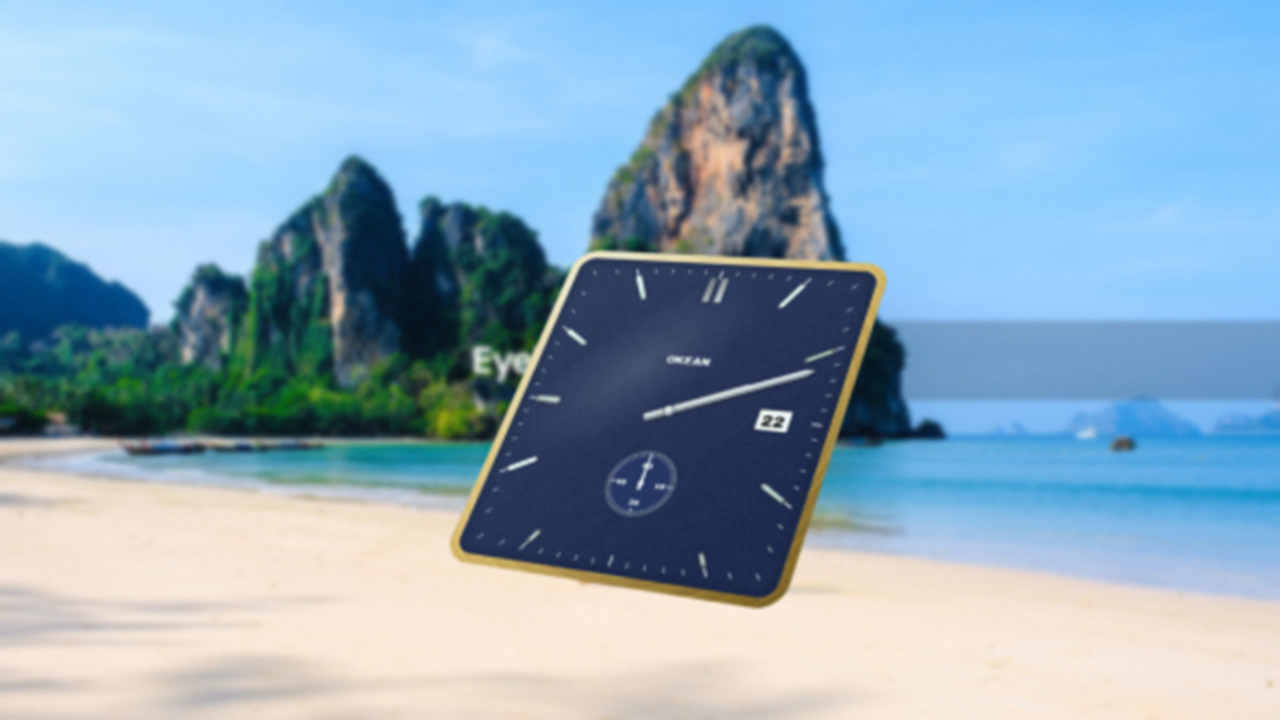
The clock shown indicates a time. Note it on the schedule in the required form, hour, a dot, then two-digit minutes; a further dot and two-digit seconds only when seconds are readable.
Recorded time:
2.11
